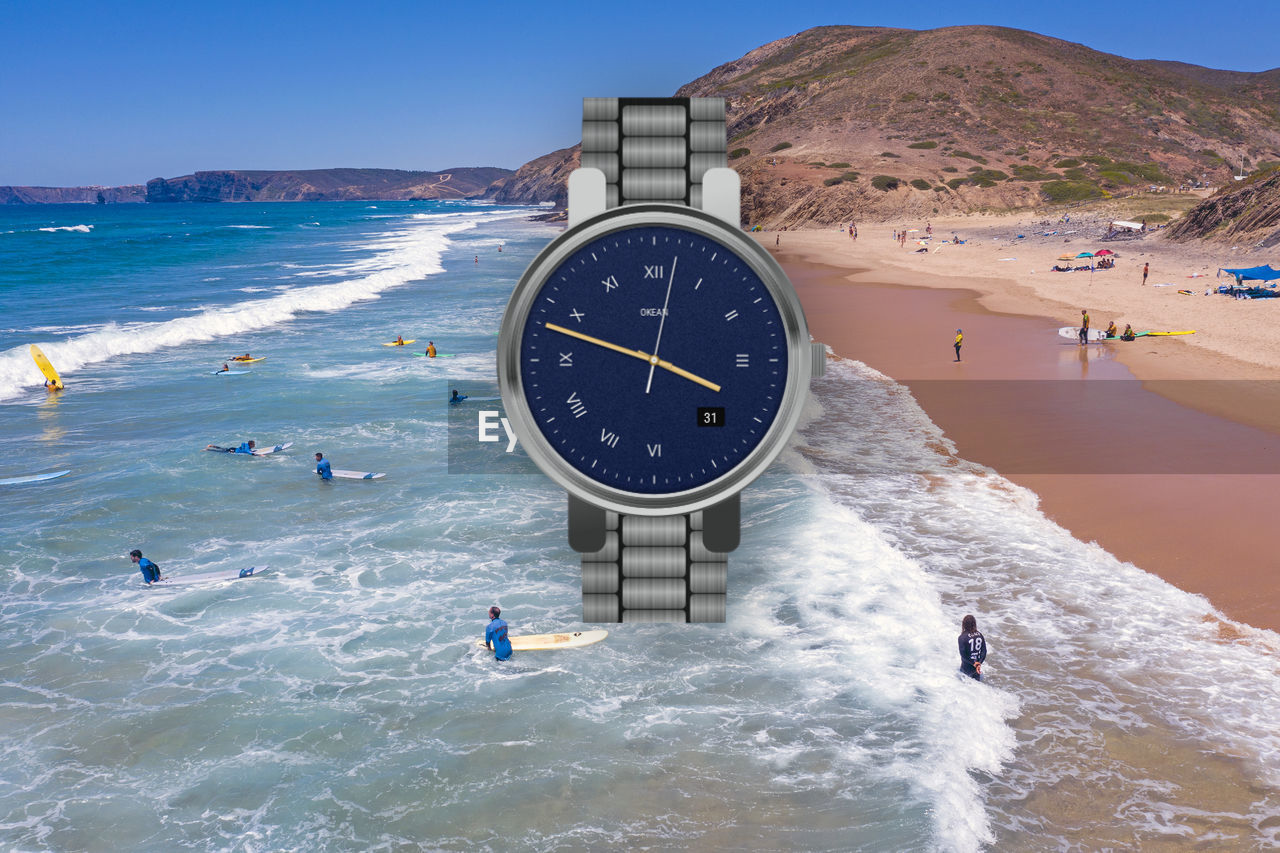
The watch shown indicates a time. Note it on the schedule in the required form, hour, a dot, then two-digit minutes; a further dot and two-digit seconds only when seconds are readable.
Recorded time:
3.48.02
